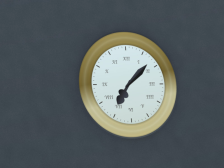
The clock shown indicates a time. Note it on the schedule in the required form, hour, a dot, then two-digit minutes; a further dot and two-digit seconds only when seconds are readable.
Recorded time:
7.08
